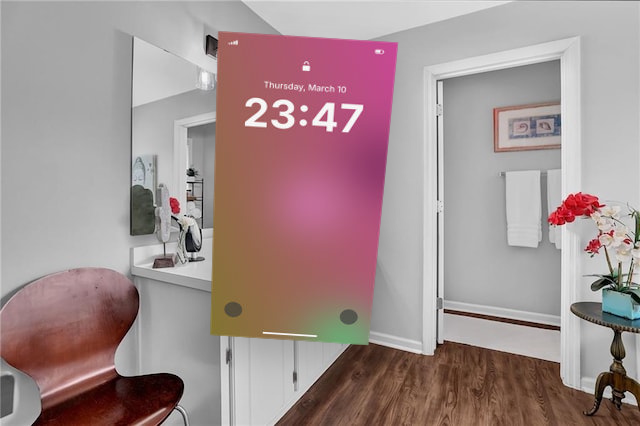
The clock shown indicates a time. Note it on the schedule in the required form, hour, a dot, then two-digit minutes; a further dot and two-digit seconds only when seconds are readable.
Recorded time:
23.47
